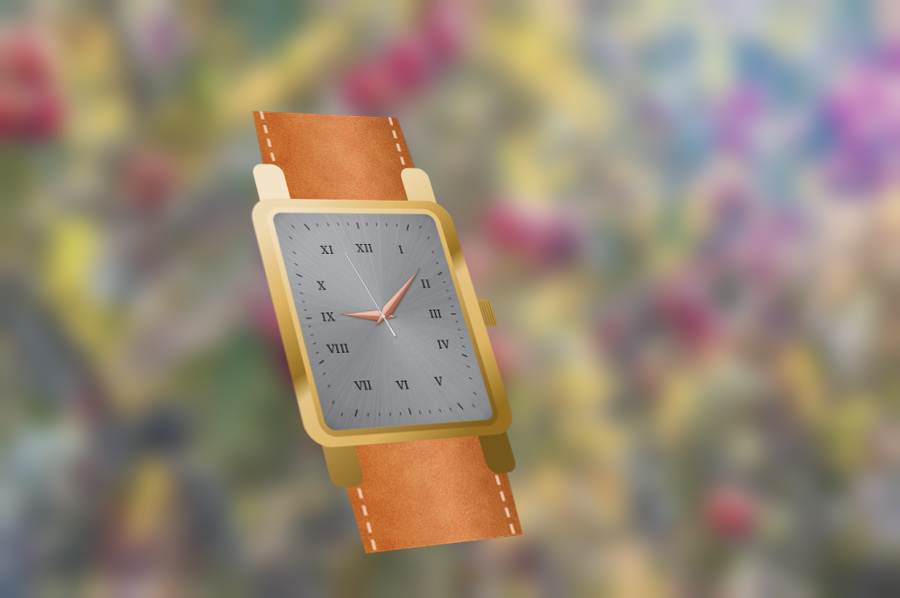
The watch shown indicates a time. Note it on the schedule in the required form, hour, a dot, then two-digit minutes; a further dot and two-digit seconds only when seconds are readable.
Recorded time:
9.07.57
